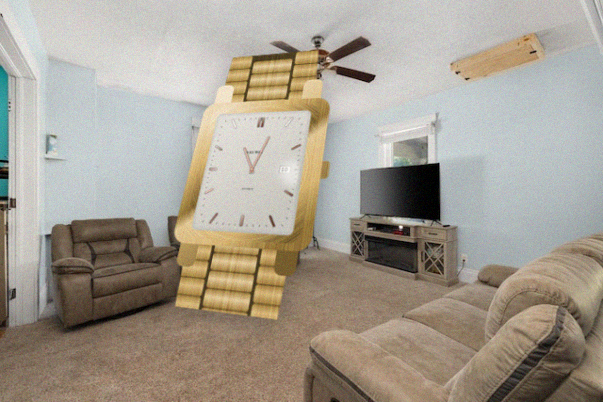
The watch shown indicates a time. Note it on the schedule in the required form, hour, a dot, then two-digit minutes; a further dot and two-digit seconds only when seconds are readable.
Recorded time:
11.03
